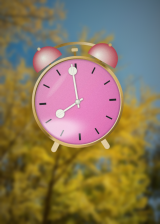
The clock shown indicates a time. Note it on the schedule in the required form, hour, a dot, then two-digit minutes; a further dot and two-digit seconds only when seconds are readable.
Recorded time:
7.59
